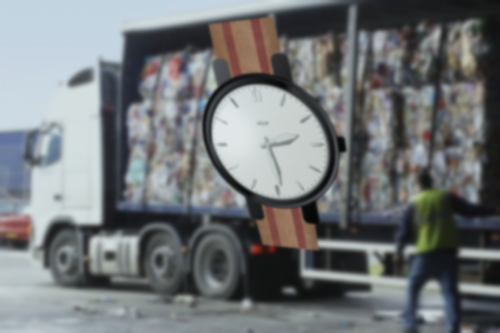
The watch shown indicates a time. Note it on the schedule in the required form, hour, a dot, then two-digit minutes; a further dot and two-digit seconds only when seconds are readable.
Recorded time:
2.29
